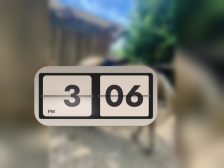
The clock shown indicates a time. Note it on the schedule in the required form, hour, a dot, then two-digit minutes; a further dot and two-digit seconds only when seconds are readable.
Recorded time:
3.06
